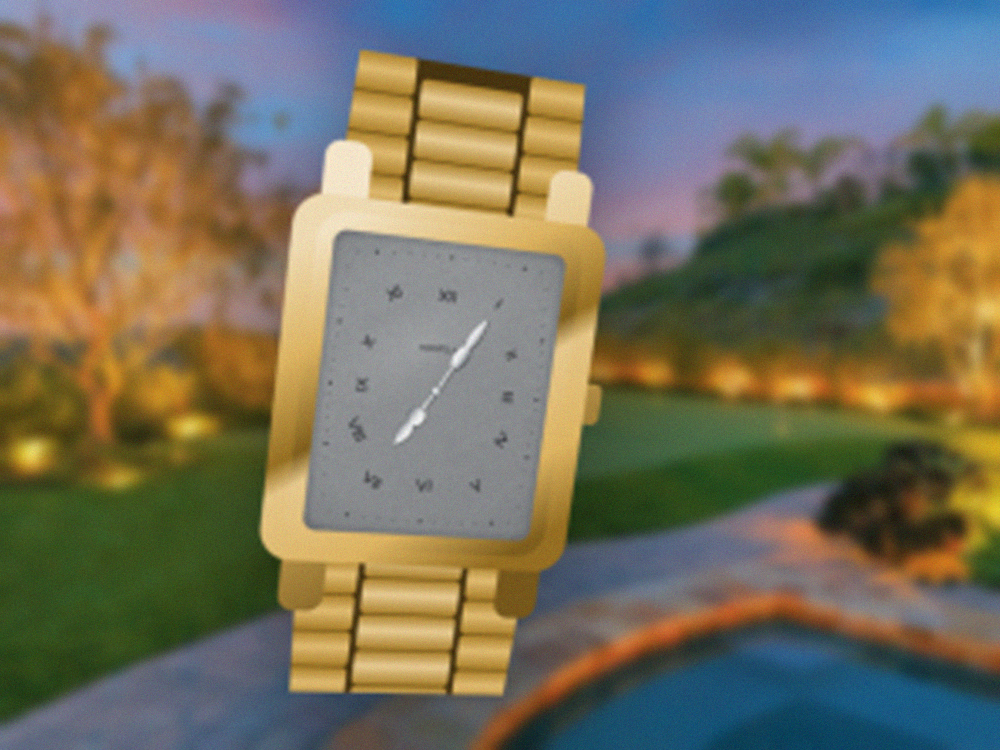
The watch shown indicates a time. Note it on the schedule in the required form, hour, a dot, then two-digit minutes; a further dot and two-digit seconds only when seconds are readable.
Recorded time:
7.05
